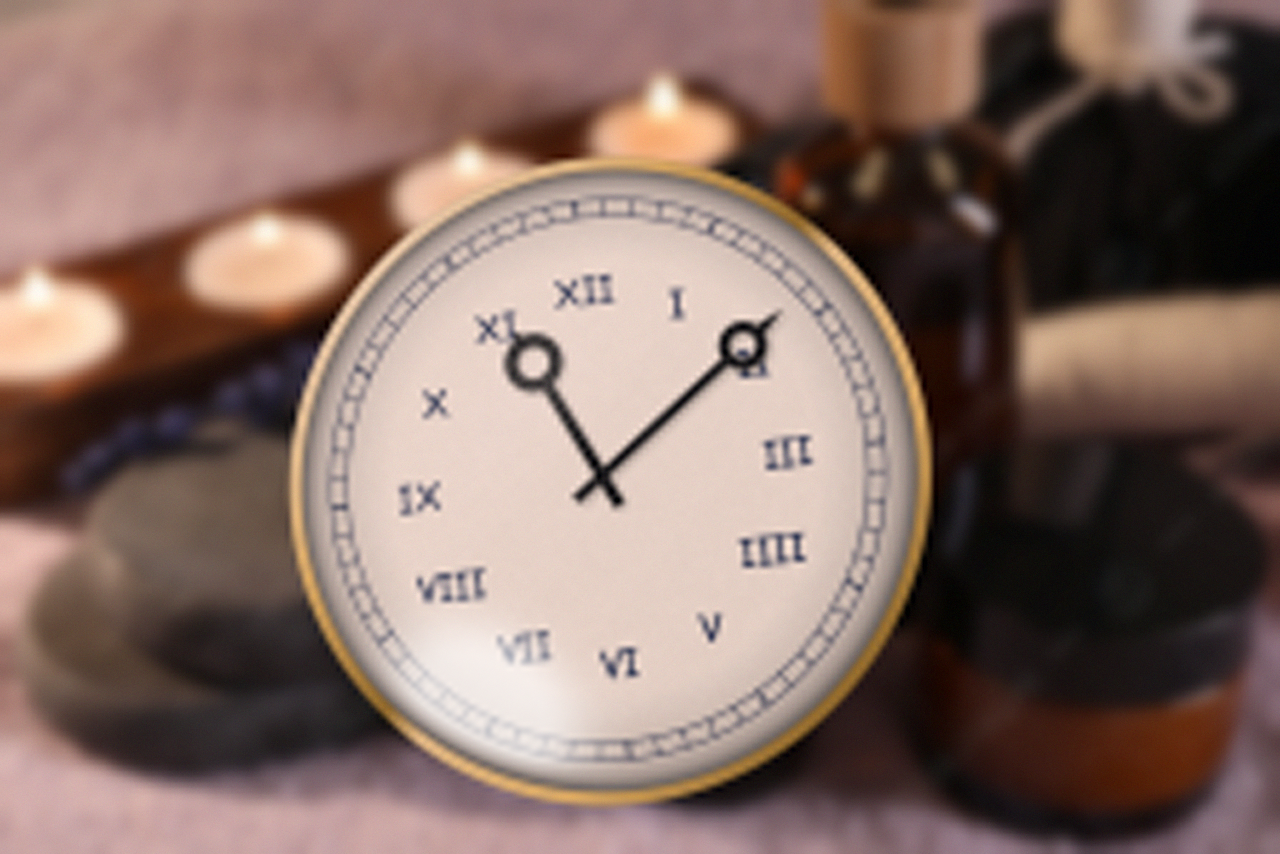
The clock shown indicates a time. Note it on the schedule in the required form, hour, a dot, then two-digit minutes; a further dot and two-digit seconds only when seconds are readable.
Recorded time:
11.09
